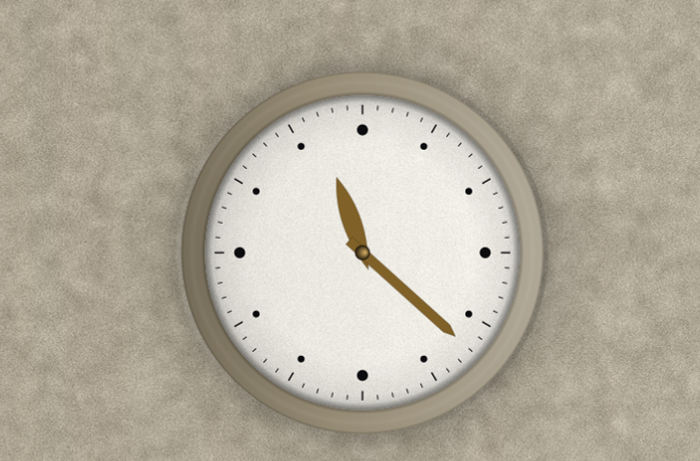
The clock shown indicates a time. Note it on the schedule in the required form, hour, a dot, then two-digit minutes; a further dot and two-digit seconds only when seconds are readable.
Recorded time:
11.22
